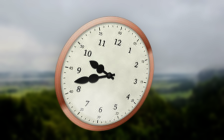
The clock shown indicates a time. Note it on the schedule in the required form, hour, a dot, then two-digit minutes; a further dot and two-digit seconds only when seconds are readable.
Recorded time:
9.42
